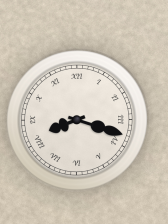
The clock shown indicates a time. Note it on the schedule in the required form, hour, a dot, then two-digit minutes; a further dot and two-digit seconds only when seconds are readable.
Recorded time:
8.18
